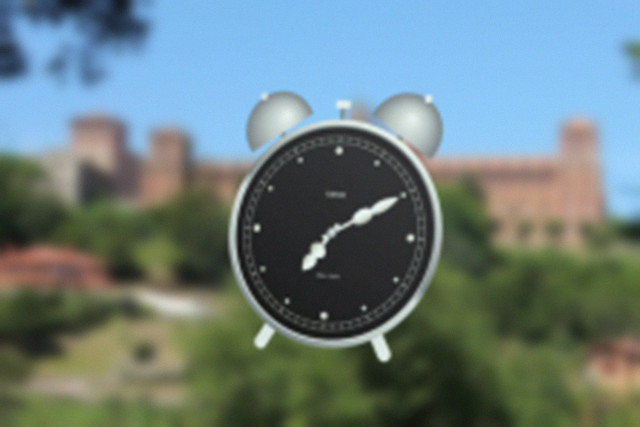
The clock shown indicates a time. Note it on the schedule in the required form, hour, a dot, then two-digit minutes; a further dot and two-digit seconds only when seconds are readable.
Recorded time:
7.10
